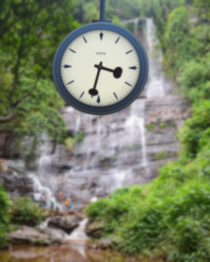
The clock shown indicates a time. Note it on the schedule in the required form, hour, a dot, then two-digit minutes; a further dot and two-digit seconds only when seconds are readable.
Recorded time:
3.32
